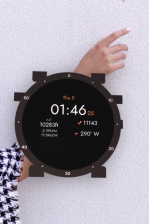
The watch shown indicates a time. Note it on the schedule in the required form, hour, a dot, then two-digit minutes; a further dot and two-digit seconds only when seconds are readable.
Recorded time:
1.46
